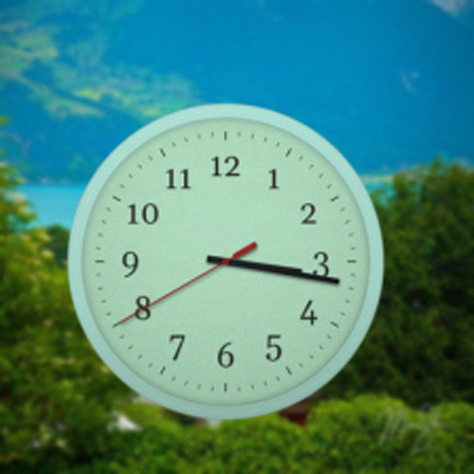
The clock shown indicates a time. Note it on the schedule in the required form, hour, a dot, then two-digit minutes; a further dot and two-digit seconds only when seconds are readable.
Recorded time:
3.16.40
